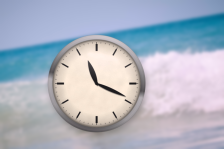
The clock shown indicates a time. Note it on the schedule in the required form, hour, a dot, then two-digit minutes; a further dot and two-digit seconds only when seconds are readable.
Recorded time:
11.19
